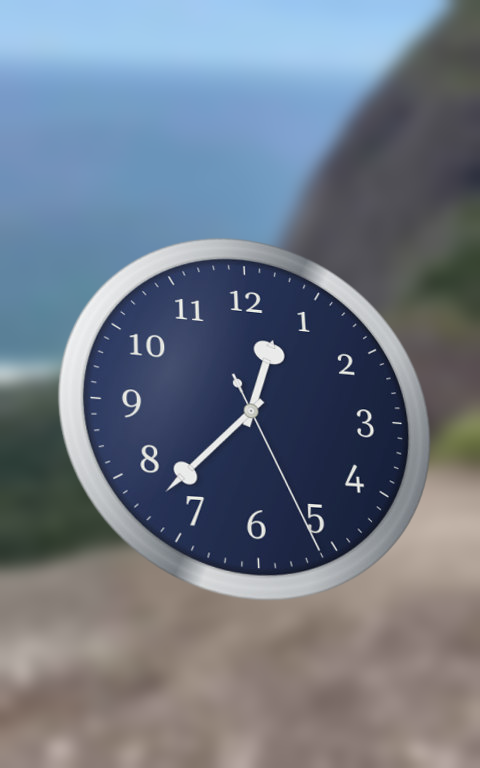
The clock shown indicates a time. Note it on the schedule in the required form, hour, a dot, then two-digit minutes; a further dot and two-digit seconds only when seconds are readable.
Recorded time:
12.37.26
